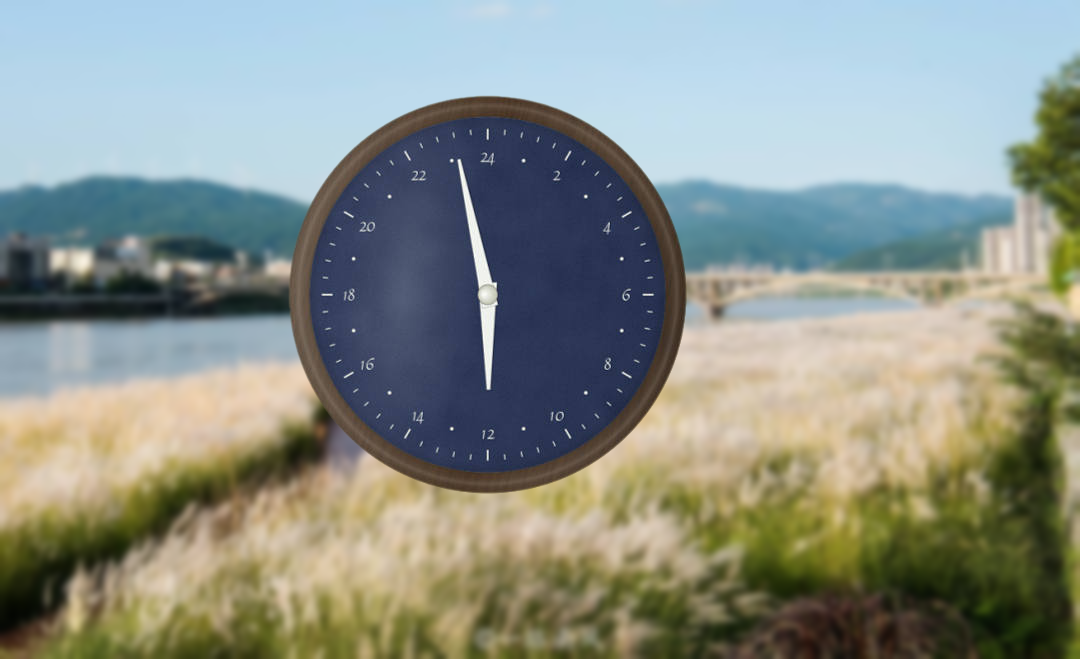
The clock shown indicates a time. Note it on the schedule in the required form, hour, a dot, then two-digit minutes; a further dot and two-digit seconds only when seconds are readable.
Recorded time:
11.58
